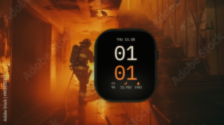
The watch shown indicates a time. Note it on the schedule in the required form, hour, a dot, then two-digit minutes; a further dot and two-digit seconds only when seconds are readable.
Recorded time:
1.01
